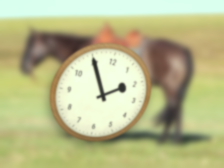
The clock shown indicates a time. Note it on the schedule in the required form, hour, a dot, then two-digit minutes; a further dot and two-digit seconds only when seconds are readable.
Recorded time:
1.55
